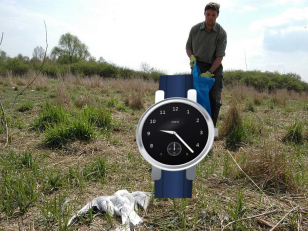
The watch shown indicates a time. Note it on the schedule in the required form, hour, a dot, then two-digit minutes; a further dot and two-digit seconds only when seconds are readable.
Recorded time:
9.23
